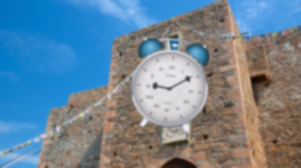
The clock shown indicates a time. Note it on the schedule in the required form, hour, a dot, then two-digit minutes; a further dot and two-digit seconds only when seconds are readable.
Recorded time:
9.09
